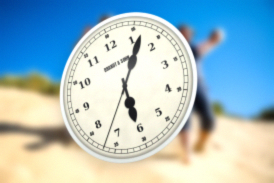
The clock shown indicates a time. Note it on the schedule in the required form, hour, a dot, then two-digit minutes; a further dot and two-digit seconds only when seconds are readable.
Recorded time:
6.06.37
